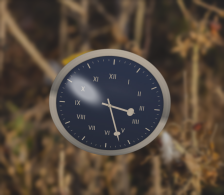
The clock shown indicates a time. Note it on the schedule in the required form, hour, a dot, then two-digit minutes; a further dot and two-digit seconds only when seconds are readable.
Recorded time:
3.27
